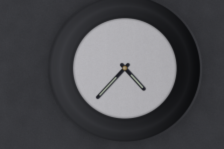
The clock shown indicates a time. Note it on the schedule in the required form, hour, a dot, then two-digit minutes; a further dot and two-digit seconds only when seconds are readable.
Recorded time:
4.37
